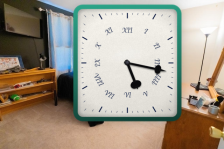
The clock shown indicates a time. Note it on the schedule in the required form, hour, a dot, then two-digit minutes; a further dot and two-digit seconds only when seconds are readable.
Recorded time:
5.17
